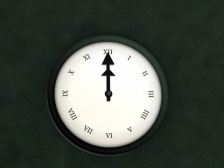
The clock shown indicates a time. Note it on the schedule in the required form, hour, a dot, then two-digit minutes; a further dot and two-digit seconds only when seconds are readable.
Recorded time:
12.00
